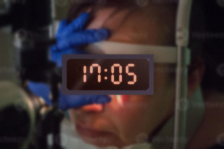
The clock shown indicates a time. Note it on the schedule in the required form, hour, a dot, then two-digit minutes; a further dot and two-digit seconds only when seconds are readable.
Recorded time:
17.05
